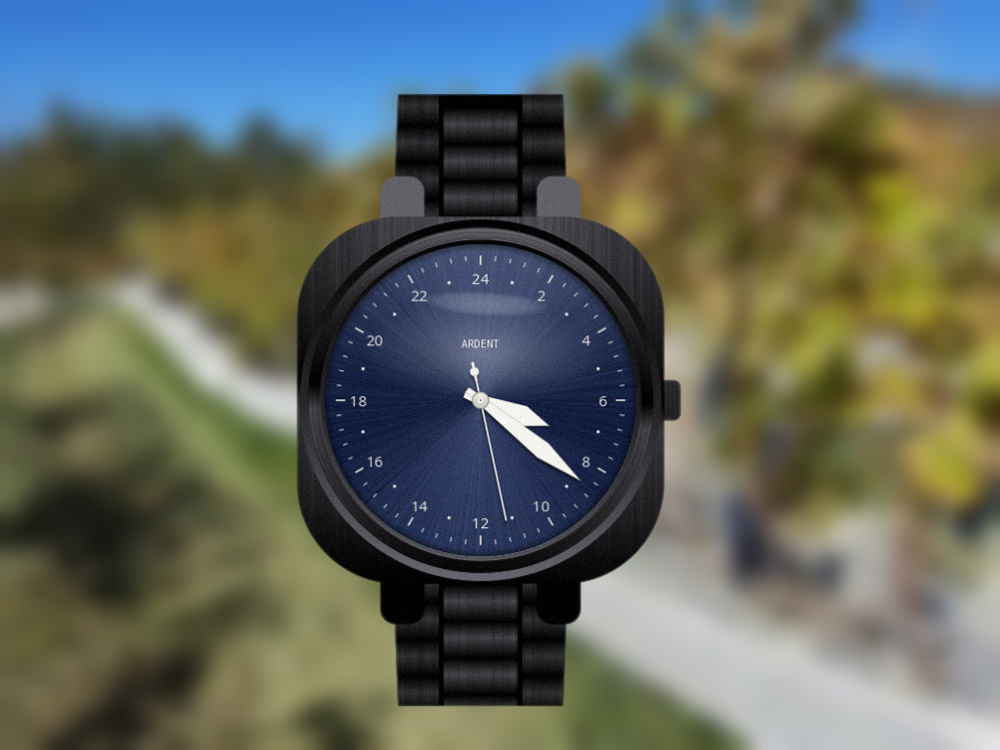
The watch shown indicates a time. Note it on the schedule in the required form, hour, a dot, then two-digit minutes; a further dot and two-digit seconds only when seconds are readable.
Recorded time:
7.21.28
